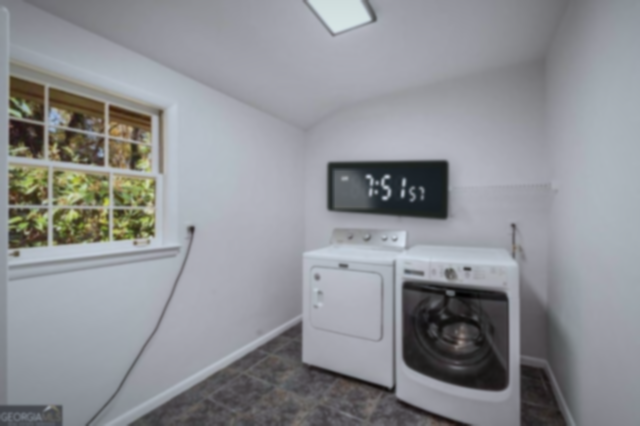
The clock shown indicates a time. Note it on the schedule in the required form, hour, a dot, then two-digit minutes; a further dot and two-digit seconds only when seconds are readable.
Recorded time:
7.51
